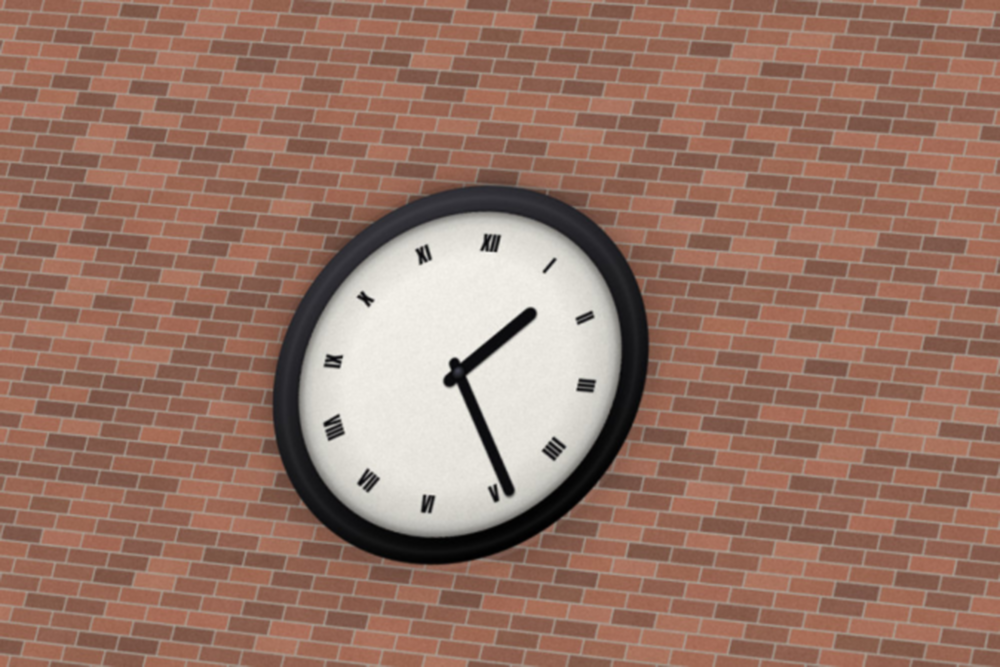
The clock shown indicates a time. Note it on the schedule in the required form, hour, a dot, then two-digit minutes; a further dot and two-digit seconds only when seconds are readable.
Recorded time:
1.24
